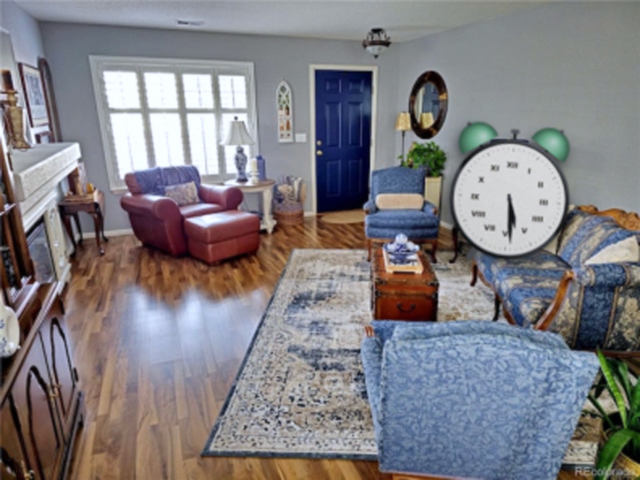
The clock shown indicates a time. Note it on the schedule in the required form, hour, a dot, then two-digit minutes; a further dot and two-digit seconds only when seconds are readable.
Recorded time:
5.29
